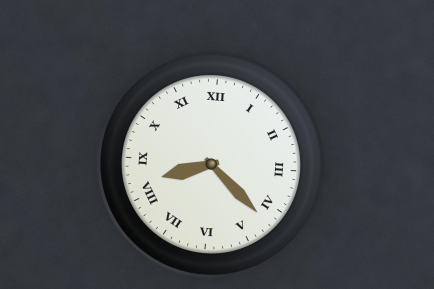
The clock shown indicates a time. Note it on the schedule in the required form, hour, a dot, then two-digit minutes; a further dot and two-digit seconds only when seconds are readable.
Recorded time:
8.22
